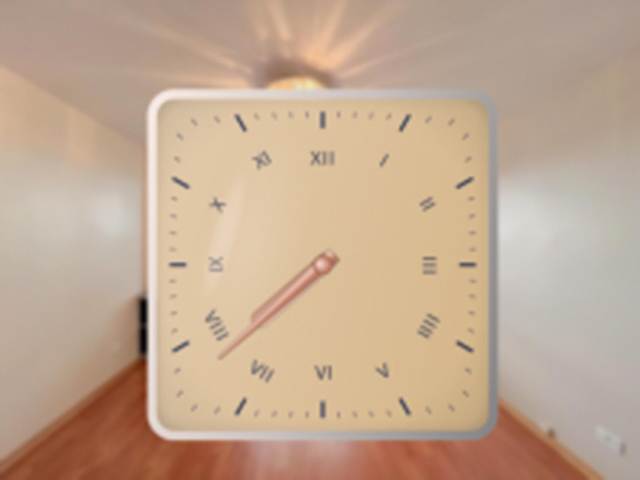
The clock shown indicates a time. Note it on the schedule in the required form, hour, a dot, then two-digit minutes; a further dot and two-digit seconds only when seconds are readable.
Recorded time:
7.38
